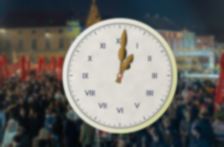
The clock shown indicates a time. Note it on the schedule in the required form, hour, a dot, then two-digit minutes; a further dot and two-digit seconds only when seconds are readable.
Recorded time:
1.01
